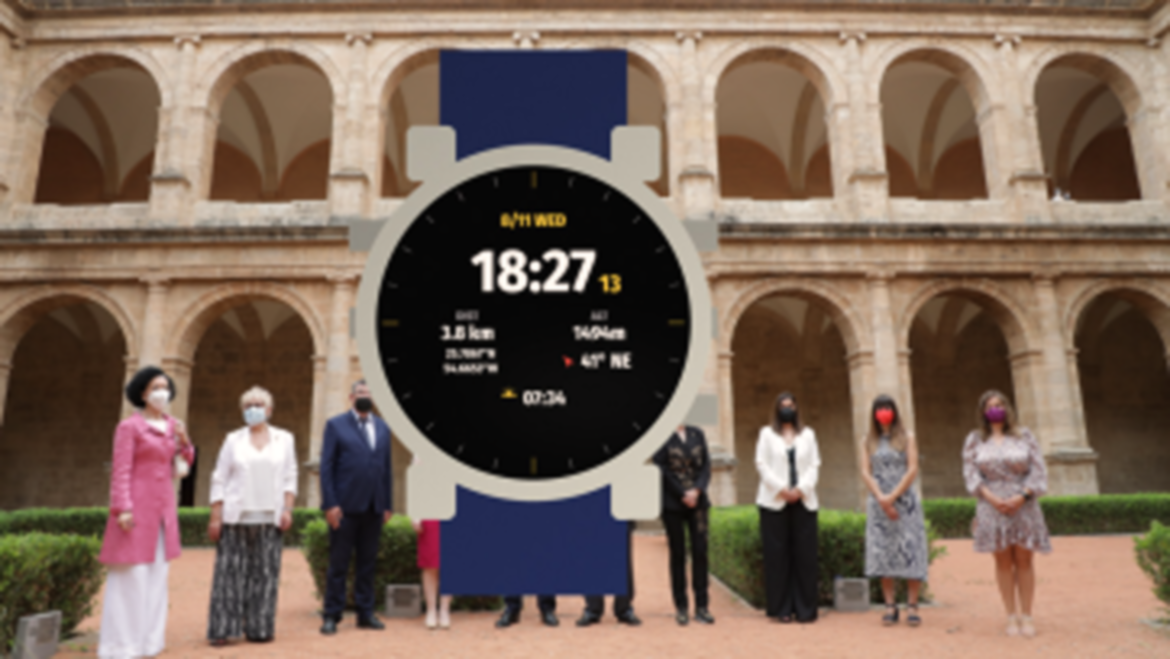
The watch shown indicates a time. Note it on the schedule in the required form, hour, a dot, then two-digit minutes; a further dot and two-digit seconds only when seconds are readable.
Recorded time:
18.27
